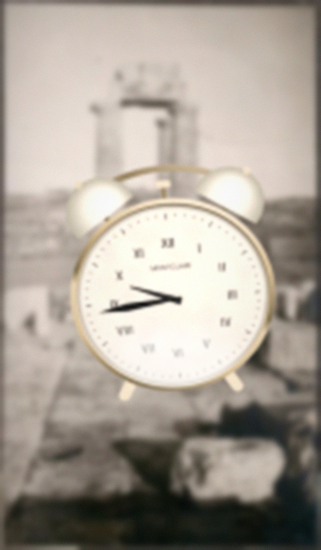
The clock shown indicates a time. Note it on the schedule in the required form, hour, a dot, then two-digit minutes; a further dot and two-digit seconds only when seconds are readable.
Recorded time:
9.44
